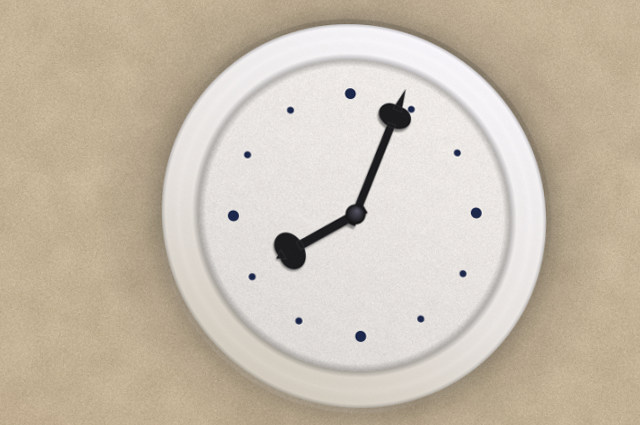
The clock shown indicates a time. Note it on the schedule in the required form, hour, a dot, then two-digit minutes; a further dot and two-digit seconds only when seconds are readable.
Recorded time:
8.04
